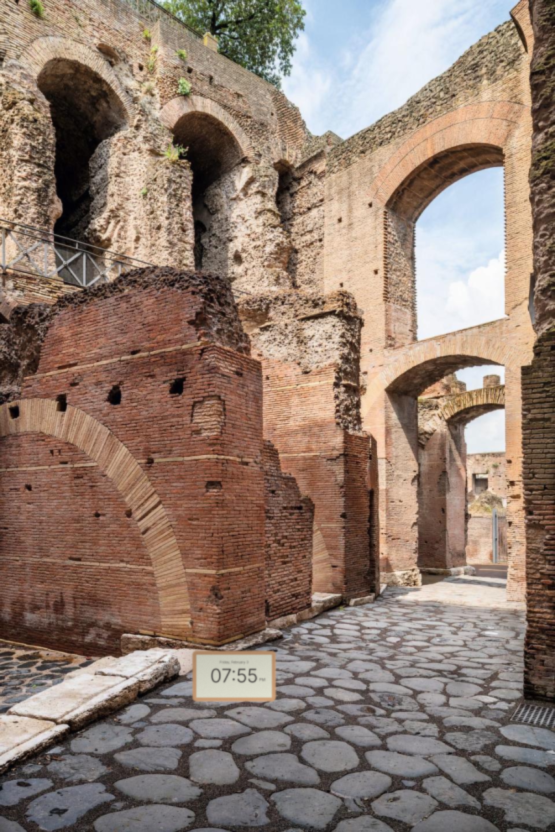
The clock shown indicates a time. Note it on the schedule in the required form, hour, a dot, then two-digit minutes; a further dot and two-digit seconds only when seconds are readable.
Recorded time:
7.55
